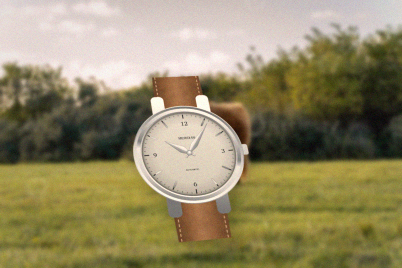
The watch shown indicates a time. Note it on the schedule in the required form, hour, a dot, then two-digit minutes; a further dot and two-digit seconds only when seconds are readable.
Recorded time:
10.06
